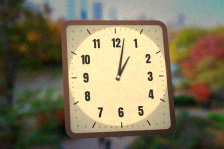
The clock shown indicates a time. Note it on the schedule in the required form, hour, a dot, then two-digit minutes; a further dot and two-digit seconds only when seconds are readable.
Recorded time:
1.02
